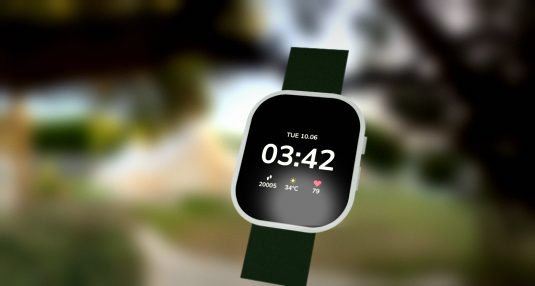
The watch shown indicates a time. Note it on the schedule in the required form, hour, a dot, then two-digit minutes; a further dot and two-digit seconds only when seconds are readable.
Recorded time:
3.42
